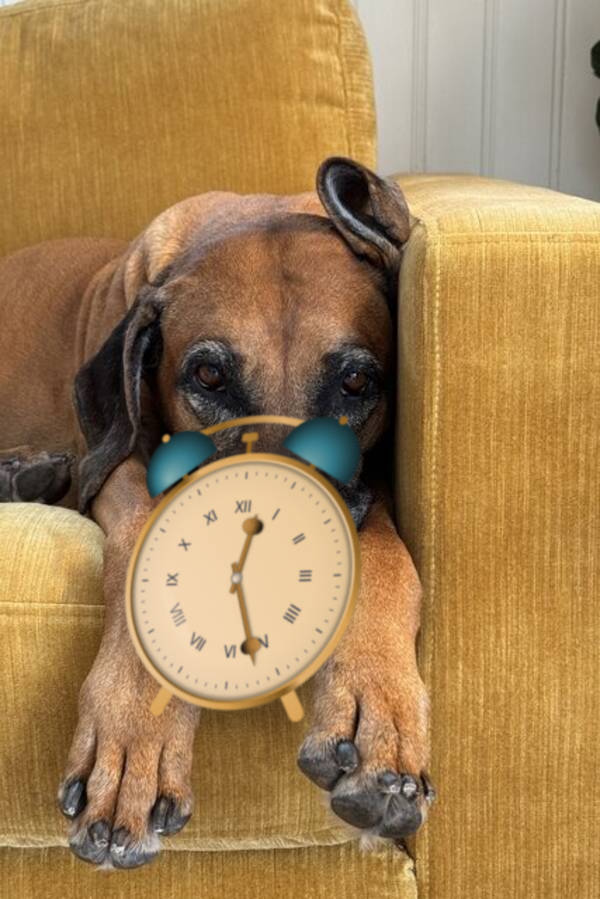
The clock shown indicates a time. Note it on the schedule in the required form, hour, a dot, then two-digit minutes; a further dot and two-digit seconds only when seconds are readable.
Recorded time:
12.27
